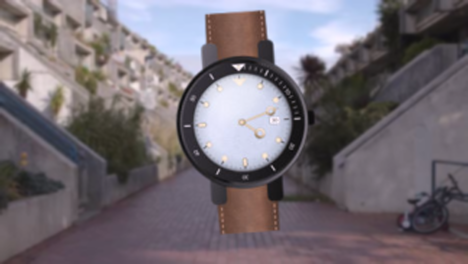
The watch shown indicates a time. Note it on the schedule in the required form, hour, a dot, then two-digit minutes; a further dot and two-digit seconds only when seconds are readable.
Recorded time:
4.12
